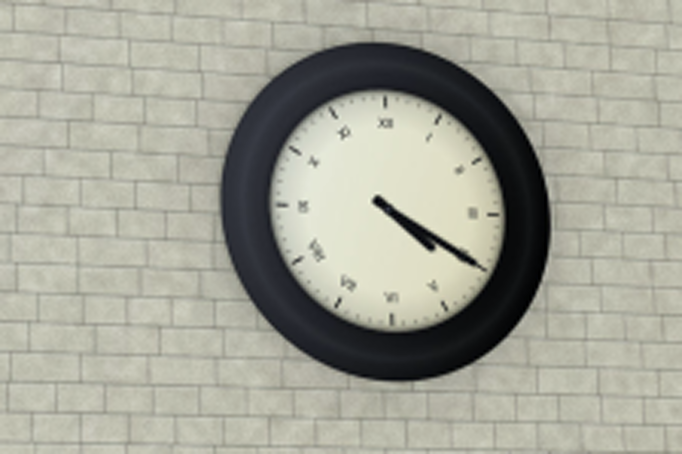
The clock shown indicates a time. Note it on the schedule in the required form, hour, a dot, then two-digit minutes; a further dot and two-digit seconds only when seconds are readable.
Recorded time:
4.20
